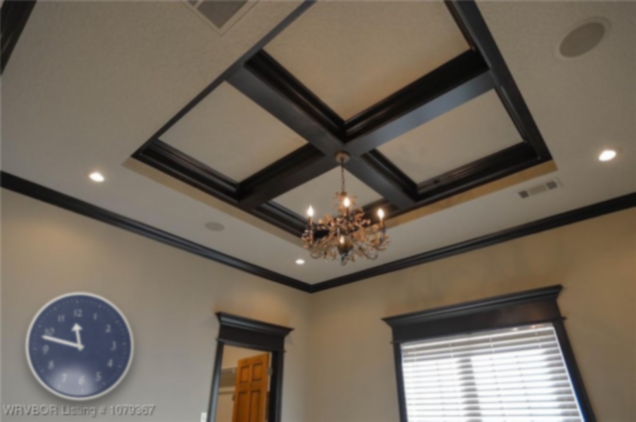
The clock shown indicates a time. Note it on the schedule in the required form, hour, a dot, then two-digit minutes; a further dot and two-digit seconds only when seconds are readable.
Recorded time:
11.48
